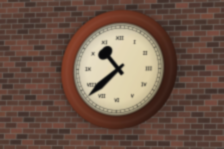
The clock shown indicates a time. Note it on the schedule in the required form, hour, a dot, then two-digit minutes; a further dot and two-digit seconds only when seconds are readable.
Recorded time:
10.38
